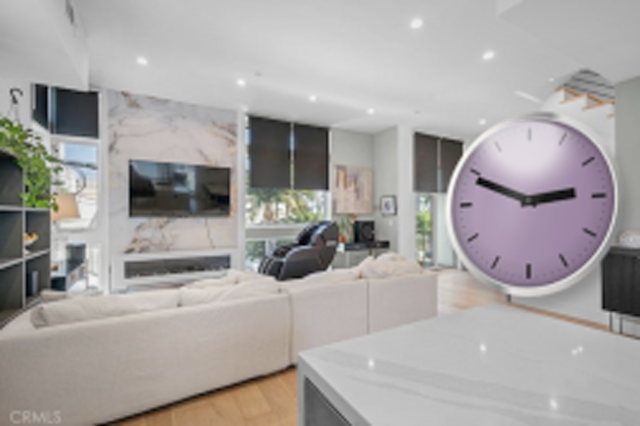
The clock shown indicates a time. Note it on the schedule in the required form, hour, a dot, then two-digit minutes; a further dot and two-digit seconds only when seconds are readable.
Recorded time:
2.49
